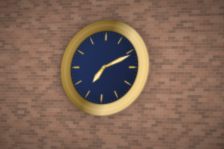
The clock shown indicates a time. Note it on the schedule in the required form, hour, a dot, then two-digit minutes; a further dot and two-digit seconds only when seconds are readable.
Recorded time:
7.11
